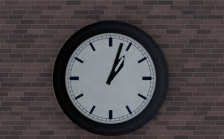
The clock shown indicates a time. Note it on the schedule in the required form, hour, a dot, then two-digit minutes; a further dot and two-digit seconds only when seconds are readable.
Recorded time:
1.03
